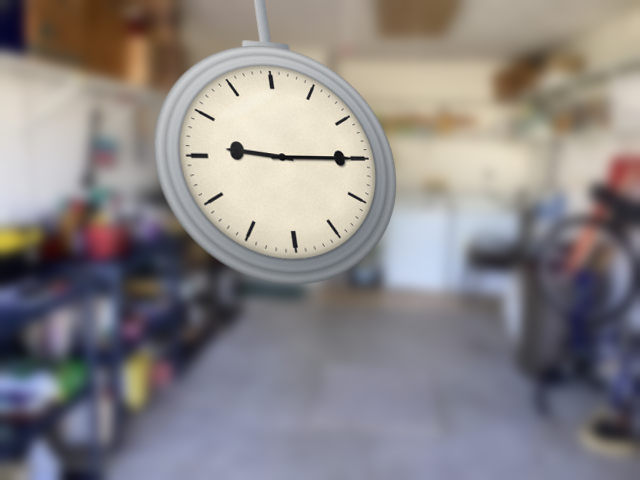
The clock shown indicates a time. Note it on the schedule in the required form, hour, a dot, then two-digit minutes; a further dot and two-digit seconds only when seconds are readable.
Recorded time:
9.15
